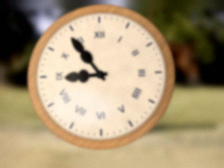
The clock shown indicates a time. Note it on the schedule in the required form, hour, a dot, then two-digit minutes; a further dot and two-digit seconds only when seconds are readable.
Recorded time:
8.54
